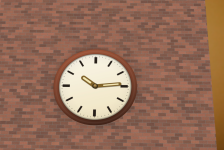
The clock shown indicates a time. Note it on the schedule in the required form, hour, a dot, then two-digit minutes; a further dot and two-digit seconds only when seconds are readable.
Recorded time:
10.14
